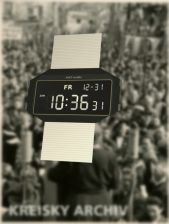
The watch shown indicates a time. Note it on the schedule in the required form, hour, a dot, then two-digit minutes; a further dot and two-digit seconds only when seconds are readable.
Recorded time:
10.36.31
